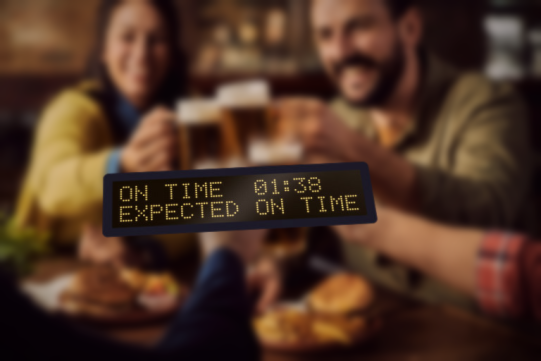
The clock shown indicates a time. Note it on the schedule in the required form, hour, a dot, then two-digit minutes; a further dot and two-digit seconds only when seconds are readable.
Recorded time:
1.38
